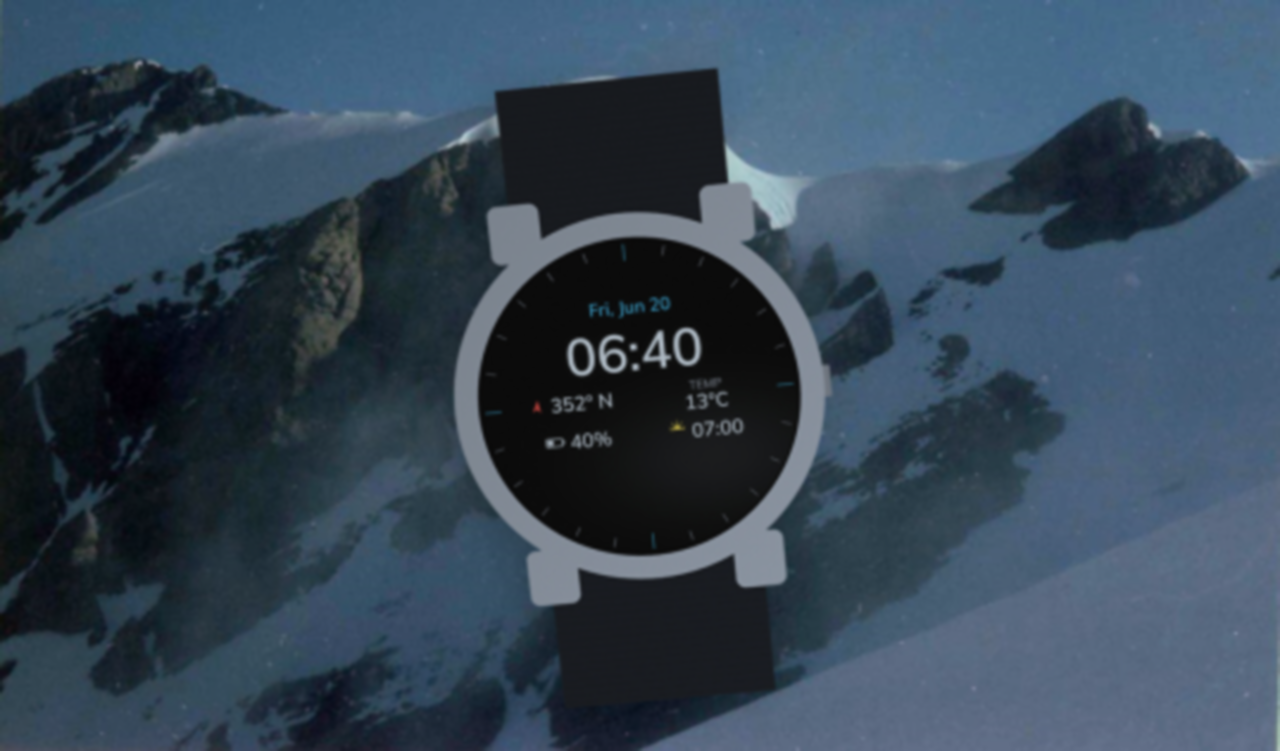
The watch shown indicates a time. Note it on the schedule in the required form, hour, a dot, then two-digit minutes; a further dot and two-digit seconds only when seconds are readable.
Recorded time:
6.40
